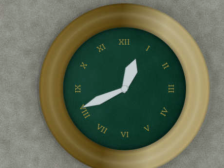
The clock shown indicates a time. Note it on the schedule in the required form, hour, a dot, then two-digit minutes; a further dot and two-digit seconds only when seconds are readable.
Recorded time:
12.41
